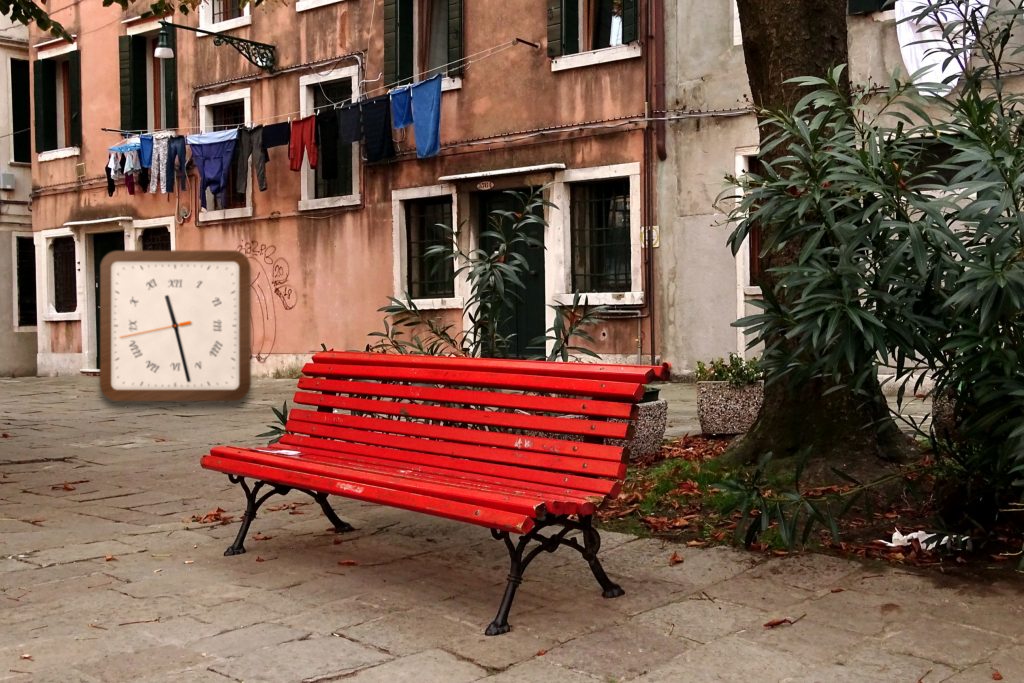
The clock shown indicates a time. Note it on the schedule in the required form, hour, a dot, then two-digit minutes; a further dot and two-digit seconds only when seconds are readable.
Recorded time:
11.27.43
